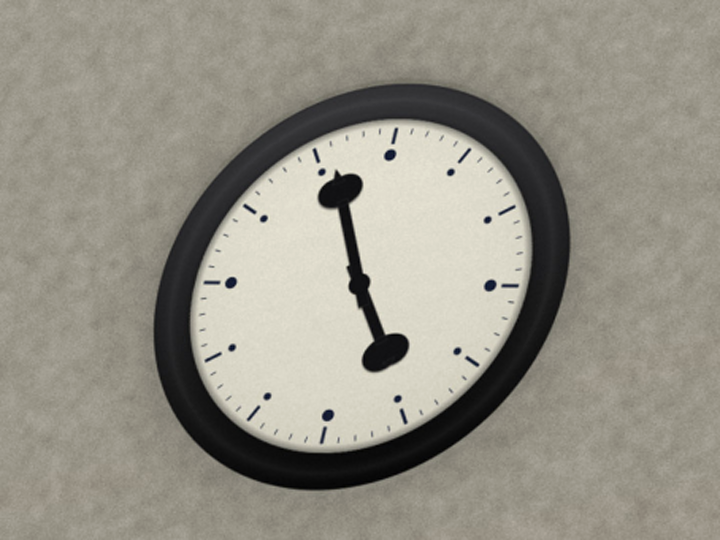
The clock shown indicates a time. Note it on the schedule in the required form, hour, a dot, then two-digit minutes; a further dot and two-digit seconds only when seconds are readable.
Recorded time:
4.56
